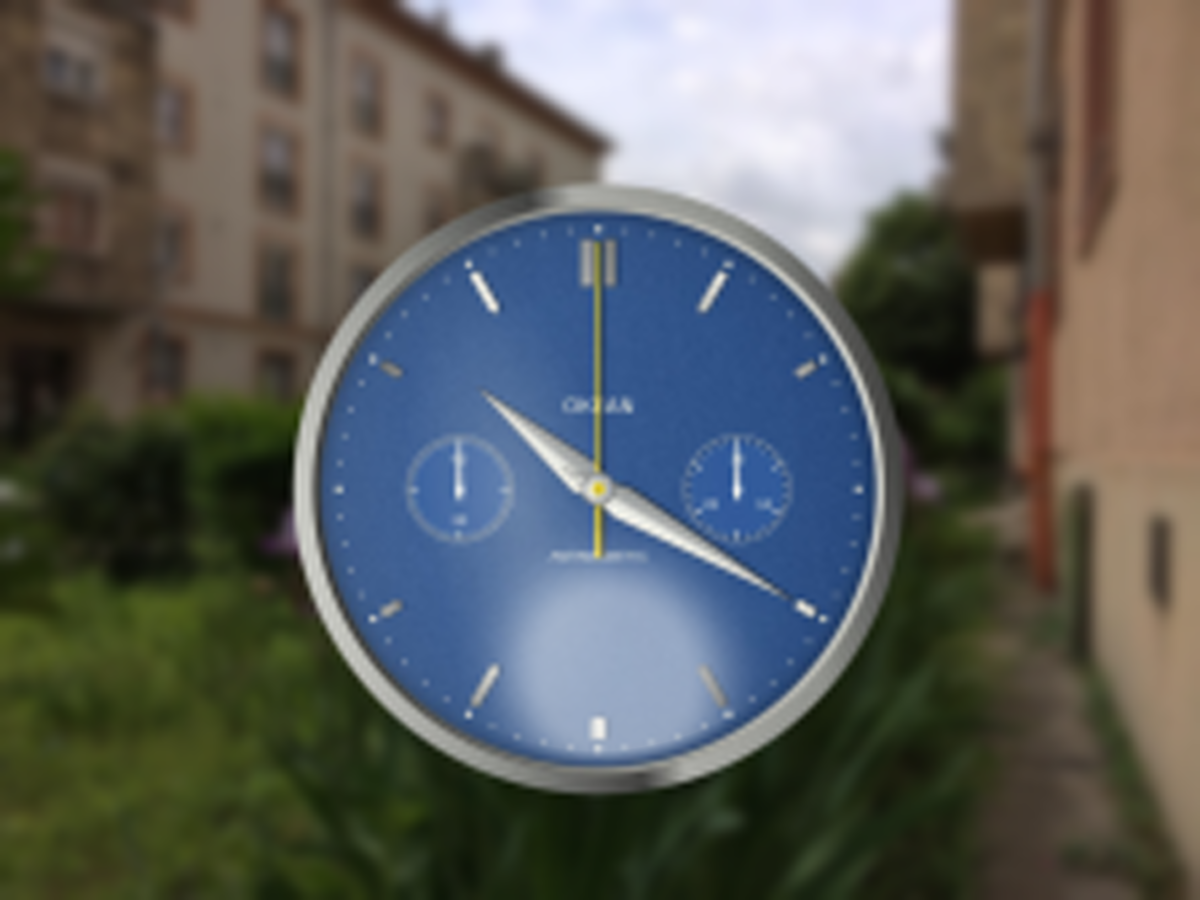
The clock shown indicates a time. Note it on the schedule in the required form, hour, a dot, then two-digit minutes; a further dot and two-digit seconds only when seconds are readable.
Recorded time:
10.20
